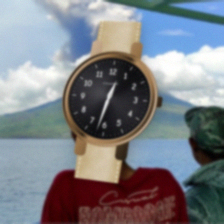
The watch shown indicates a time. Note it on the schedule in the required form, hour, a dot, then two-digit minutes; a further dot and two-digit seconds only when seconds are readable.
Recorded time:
12.32
